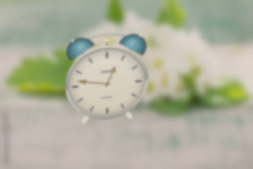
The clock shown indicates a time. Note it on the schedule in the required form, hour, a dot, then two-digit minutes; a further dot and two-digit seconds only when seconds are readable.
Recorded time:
12.47
